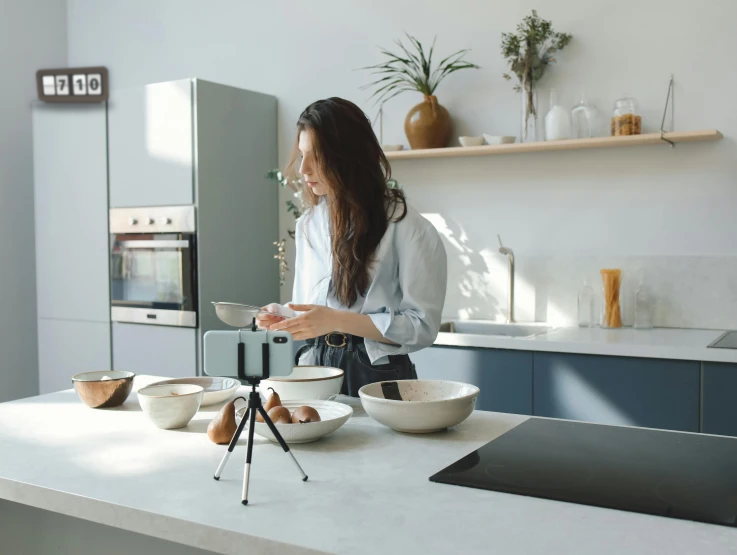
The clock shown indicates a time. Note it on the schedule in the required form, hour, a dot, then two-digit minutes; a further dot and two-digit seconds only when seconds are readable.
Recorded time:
7.10
